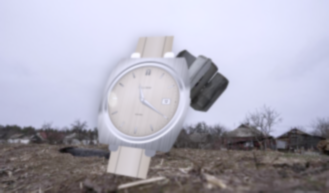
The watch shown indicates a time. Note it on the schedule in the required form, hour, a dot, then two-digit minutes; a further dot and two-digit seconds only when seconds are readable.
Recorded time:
11.20
